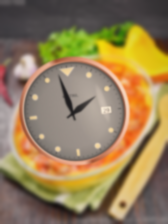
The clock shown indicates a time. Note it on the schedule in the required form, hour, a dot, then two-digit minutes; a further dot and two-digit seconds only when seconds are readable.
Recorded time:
1.58
